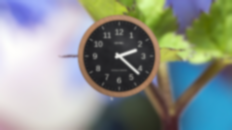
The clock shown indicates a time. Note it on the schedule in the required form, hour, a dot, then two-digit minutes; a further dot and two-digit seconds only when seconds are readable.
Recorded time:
2.22
